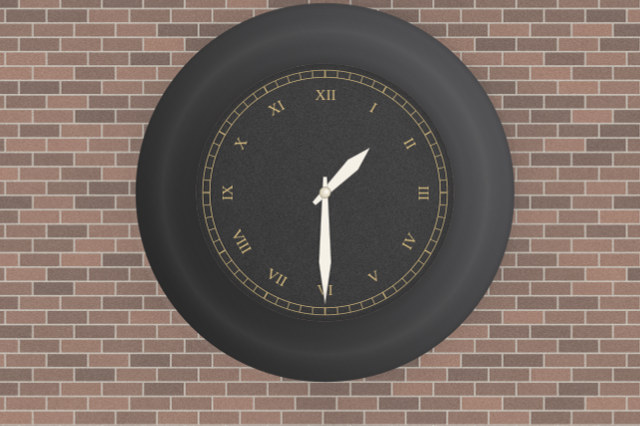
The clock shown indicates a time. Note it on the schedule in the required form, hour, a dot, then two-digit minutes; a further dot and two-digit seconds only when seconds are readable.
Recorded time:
1.30
